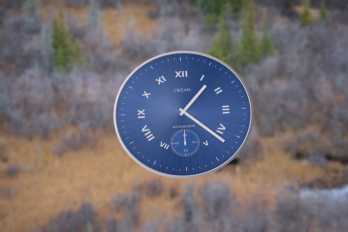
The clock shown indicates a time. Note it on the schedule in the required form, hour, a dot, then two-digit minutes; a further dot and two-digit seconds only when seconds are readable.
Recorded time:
1.22
